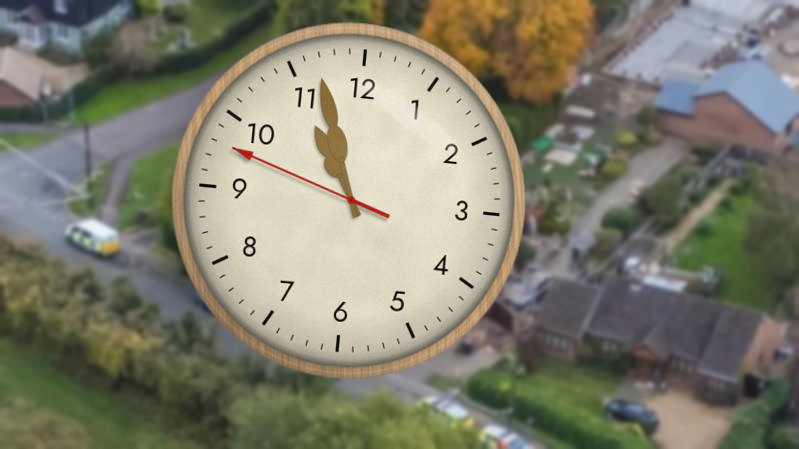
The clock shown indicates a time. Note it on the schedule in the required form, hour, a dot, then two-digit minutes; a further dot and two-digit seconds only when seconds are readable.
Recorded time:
10.56.48
